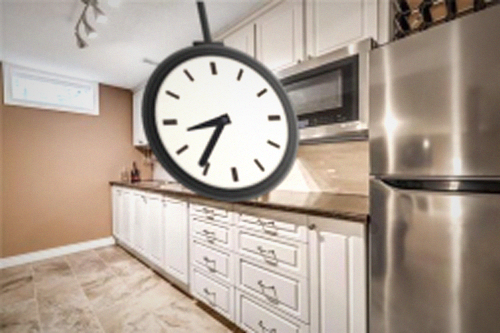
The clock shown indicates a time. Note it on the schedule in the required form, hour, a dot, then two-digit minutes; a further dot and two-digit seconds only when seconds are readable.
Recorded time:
8.36
